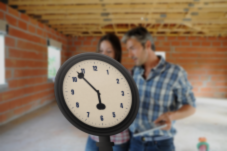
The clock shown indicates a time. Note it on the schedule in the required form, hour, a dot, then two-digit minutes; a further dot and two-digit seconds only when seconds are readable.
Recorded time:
5.53
